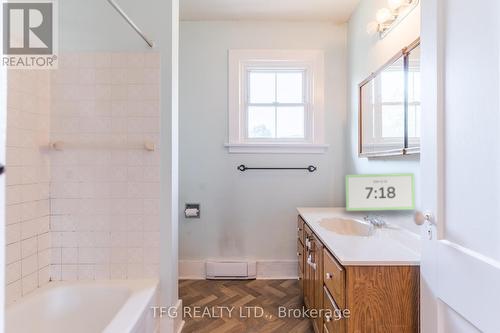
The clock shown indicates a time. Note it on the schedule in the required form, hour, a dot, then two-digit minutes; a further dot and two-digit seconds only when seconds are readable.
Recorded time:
7.18
